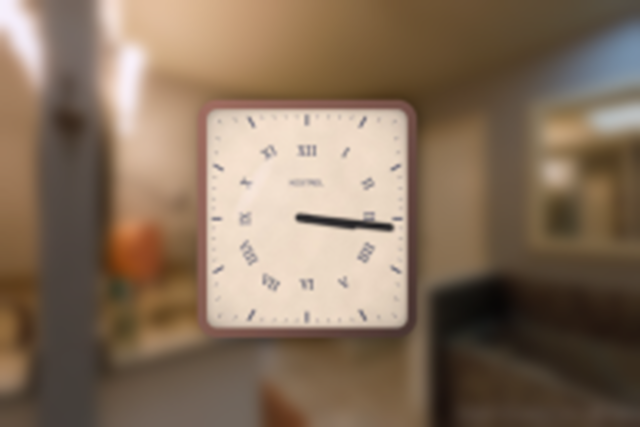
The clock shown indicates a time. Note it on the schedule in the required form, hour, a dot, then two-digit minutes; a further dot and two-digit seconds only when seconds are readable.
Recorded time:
3.16
